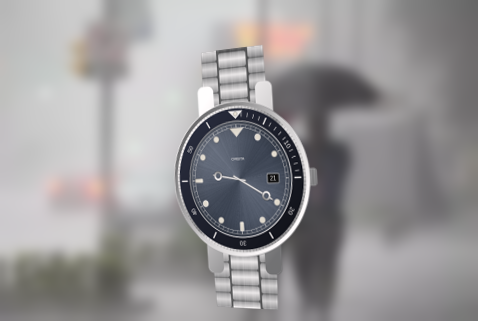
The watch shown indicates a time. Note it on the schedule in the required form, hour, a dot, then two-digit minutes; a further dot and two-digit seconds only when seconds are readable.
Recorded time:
9.20
